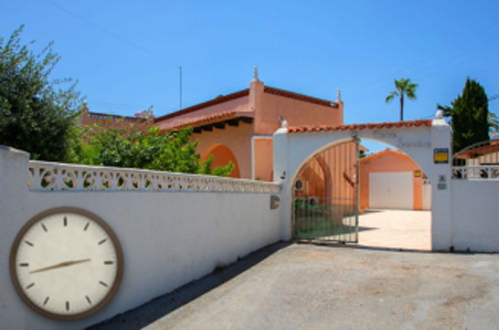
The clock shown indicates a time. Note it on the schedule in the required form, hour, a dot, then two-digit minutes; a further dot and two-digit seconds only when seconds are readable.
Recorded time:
2.43
